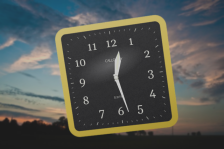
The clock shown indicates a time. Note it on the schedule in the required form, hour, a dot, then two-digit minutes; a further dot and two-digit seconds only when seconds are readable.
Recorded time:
12.28
